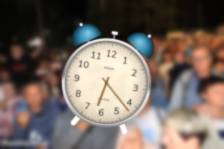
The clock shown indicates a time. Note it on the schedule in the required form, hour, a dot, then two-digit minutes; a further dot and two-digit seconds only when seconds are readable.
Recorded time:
6.22
